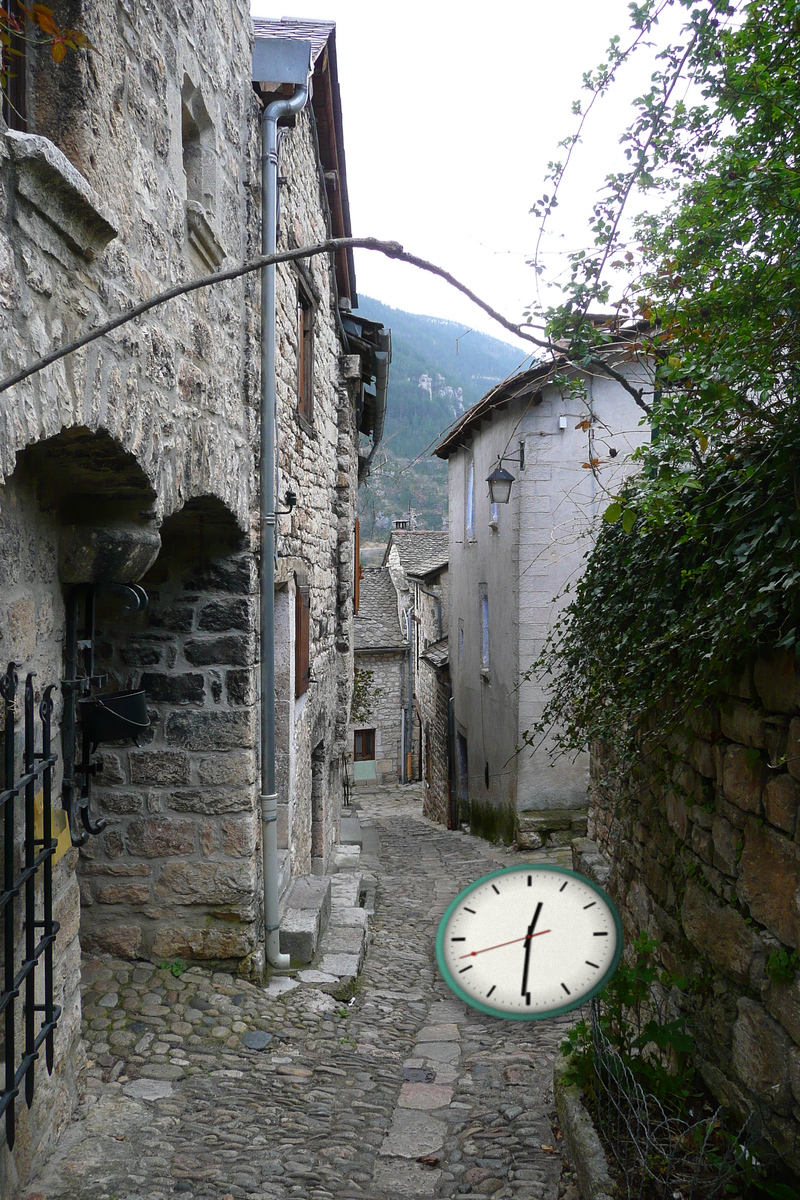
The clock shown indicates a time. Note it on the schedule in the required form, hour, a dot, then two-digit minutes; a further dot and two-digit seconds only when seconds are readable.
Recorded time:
12.30.42
